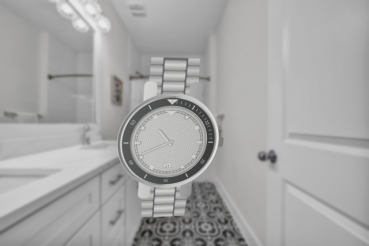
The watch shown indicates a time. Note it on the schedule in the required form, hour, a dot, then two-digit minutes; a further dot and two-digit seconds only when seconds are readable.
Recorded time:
10.41
